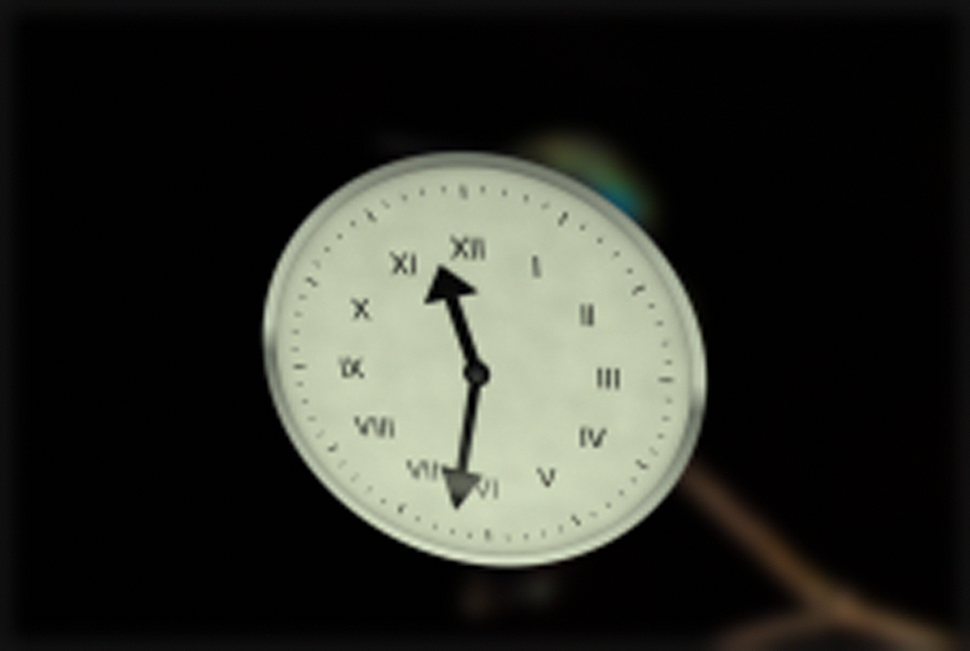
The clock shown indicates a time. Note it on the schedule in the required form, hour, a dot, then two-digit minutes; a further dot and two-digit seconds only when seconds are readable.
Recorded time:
11.32
